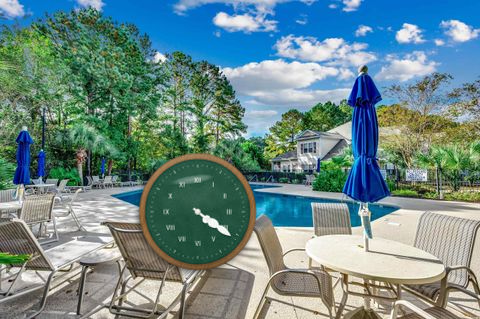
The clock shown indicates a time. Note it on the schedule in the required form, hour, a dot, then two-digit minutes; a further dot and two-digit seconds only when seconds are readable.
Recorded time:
4.21
